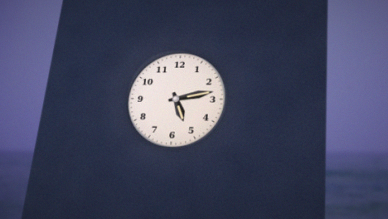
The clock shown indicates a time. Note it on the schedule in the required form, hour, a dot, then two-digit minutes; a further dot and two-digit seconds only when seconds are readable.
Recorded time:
5.13
